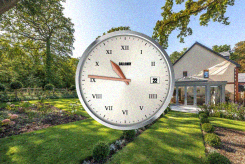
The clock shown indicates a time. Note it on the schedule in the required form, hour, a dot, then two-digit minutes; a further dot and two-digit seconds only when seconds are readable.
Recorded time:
10.46
